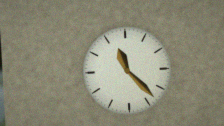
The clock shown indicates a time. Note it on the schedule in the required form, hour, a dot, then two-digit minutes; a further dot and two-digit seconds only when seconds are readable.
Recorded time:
11.23
